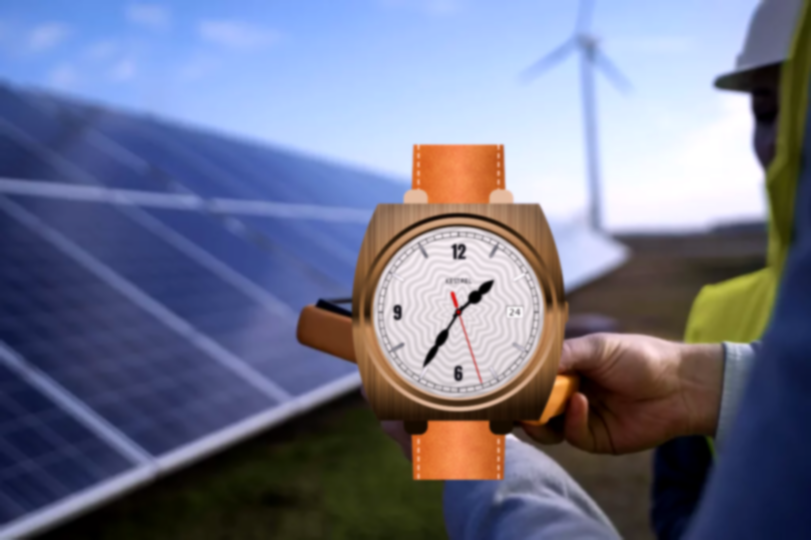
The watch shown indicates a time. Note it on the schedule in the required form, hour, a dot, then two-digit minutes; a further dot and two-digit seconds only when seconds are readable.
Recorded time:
1.35.27
